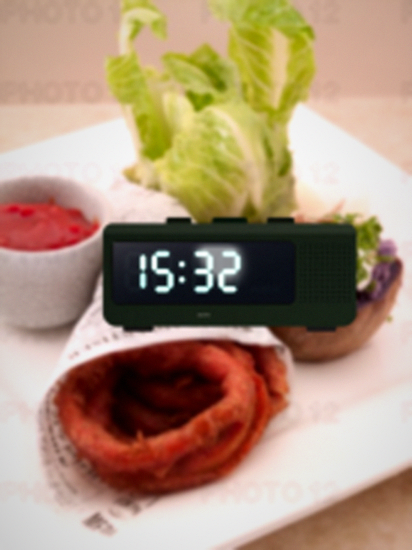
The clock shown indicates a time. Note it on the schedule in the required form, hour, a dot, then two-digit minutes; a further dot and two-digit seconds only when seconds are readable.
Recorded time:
15.32
